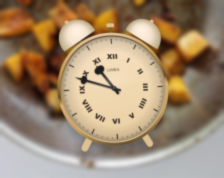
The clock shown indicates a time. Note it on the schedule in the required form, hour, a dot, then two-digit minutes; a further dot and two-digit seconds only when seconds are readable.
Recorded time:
10.48
